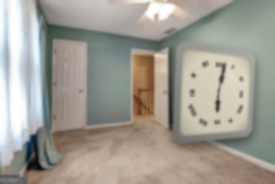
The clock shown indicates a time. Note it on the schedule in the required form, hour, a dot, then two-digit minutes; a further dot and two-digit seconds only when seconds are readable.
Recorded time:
6.02
